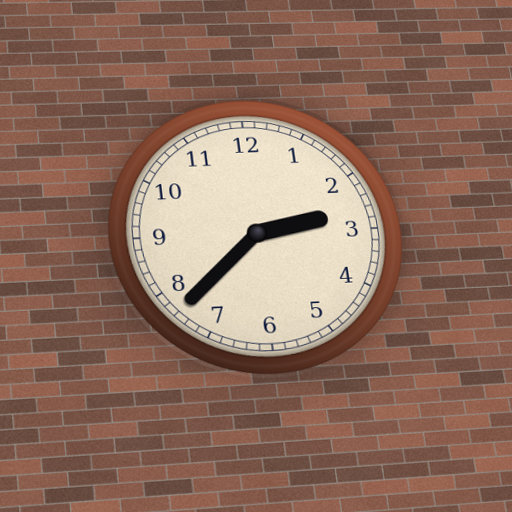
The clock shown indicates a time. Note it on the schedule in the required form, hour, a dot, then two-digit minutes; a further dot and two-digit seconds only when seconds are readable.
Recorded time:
2.38
